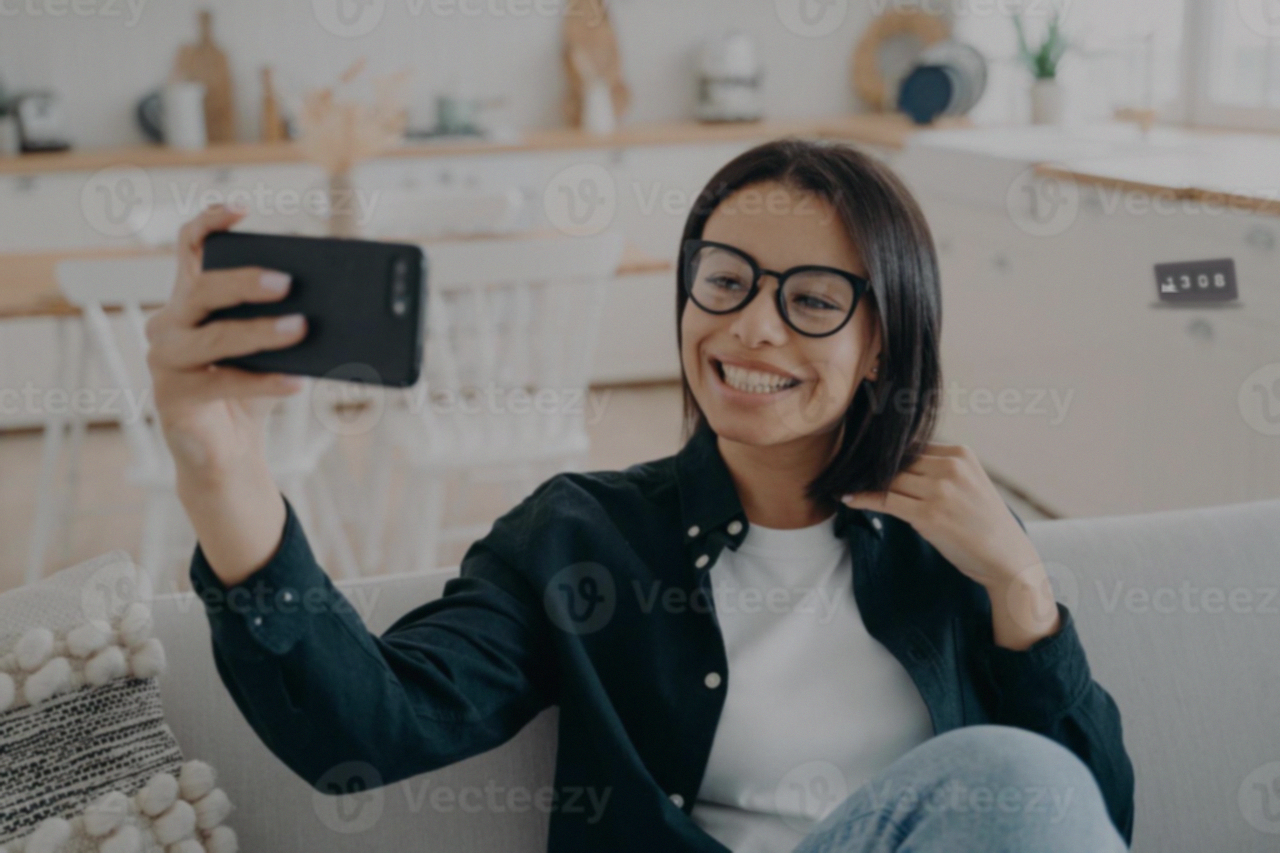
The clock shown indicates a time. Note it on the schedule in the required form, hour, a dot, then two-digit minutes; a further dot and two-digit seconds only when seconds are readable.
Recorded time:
13.08
